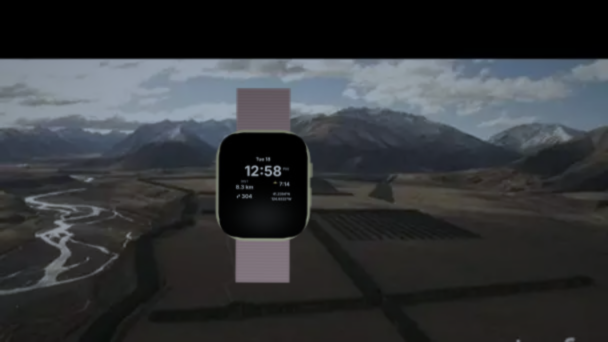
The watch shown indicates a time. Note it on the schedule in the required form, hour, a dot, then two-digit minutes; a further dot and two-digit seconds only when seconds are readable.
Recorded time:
12.58
